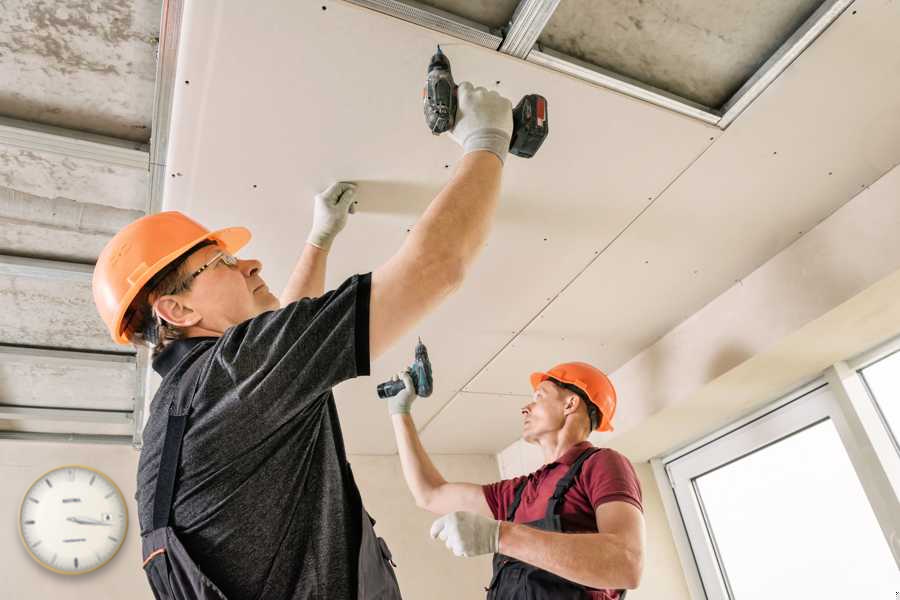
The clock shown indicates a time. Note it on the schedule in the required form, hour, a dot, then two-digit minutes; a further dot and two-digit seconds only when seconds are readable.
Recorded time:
3.17
